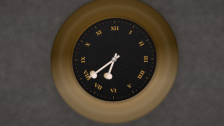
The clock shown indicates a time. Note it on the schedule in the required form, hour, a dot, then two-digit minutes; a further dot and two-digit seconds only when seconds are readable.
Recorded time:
6.39
